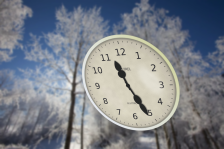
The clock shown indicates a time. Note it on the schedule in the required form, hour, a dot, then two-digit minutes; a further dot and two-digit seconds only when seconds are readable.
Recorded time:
11.26
